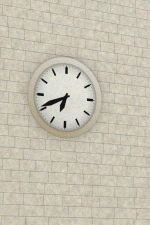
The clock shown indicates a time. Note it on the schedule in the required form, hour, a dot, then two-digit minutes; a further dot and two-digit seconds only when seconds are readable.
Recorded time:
6.41
